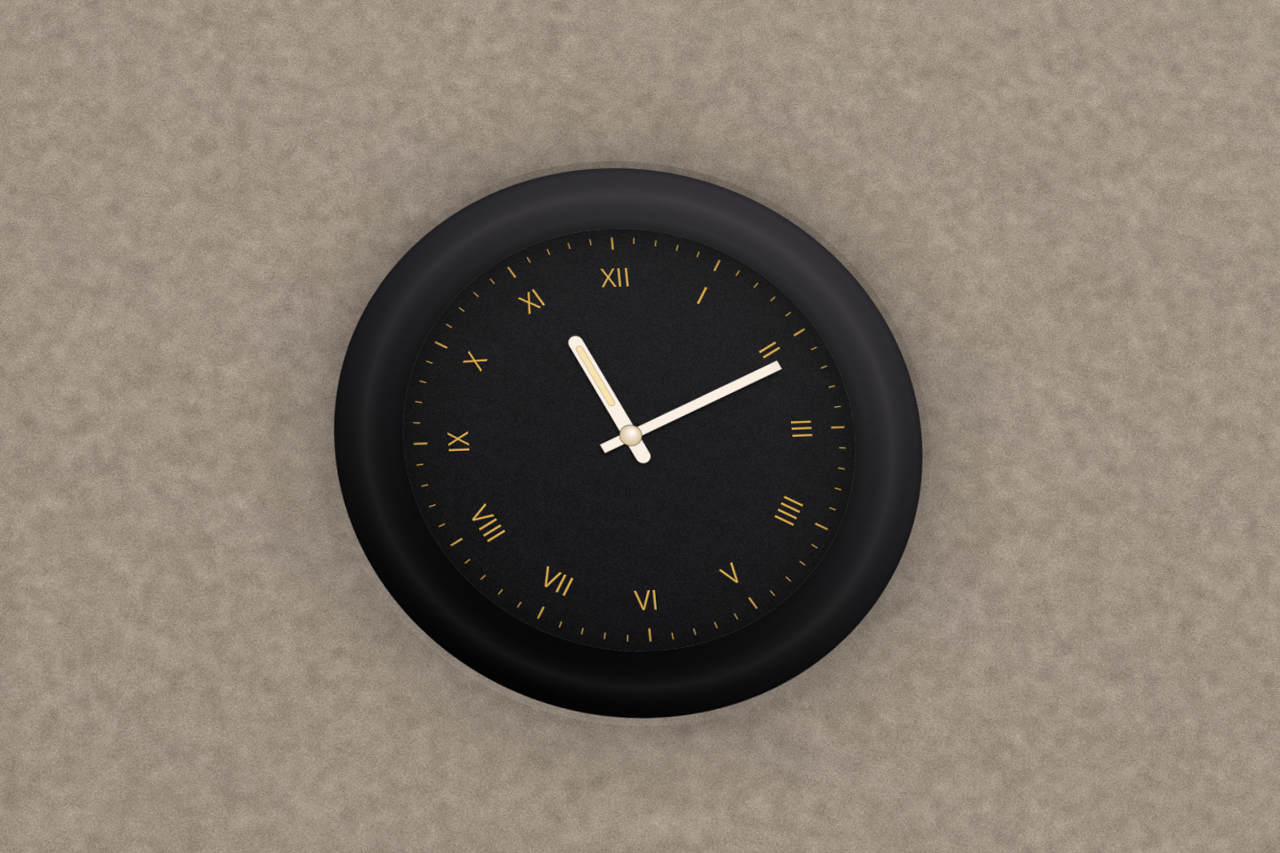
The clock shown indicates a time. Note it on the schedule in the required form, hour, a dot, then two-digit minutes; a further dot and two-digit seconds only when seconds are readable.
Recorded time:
11.11
